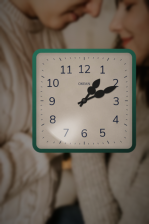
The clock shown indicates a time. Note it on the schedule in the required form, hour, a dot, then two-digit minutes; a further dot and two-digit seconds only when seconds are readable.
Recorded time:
1.11
